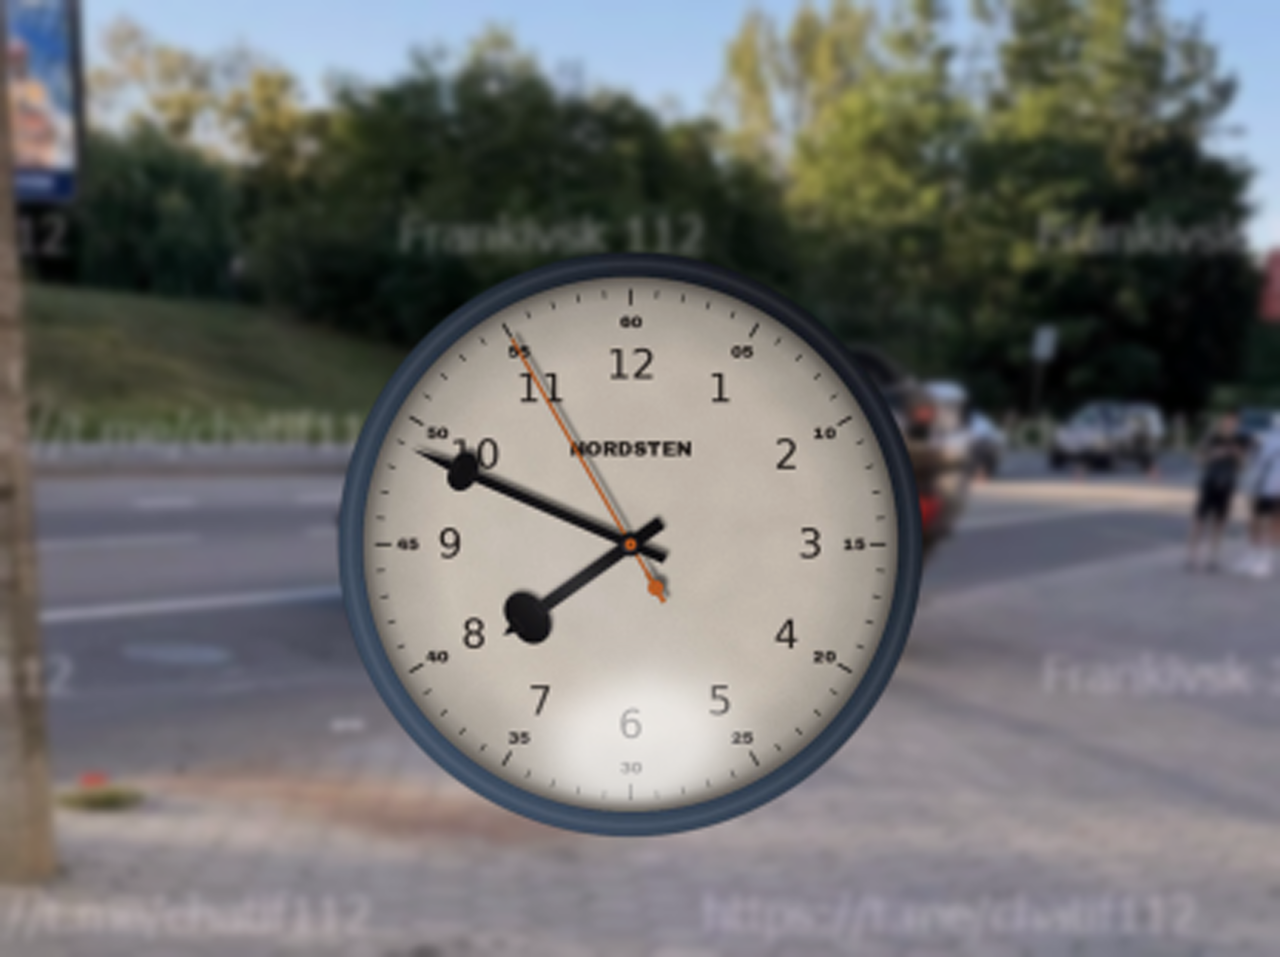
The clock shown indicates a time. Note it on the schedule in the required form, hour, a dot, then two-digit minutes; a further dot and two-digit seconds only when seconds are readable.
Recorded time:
7.48.55
